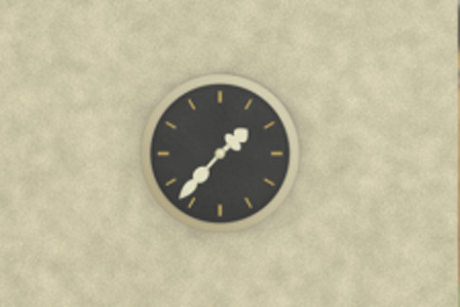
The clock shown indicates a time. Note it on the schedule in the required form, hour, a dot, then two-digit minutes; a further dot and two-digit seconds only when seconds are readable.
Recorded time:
1.37
